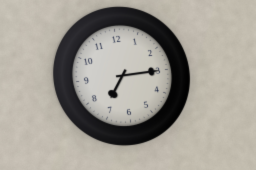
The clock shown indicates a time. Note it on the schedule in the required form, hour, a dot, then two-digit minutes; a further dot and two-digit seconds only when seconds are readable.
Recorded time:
7.15
